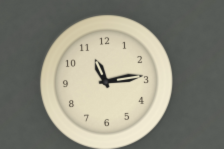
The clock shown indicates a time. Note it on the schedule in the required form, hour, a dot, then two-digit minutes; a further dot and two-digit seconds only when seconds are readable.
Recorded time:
11.14
